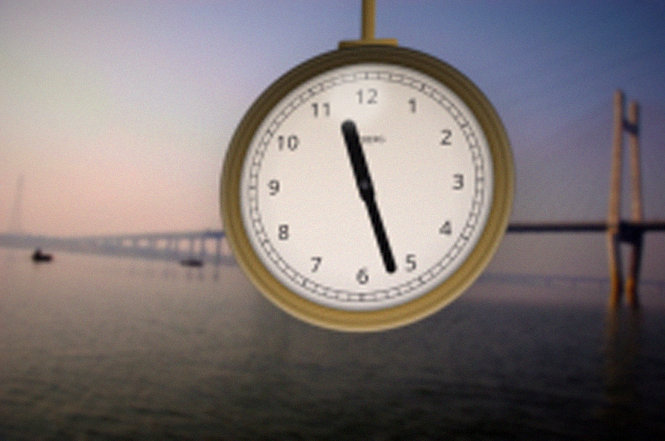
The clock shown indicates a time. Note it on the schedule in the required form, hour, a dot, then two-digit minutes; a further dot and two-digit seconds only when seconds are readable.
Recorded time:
11.27
